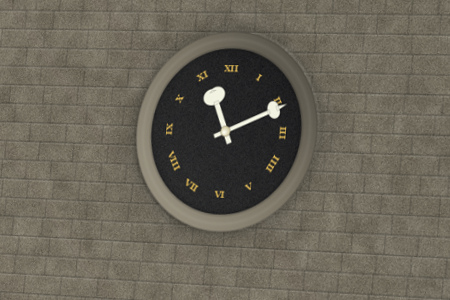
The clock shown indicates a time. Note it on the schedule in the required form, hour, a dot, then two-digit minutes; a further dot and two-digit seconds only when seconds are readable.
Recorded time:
11.11
